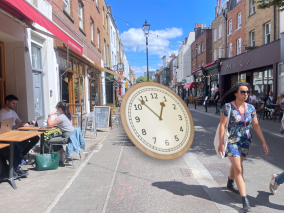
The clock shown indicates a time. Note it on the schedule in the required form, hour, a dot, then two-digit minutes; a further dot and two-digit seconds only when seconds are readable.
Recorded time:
12.53
